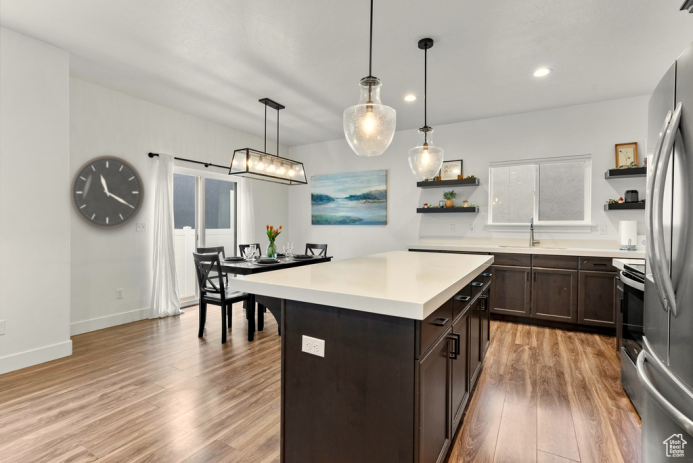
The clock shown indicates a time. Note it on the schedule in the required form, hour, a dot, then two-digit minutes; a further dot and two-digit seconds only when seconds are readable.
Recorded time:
11.20
